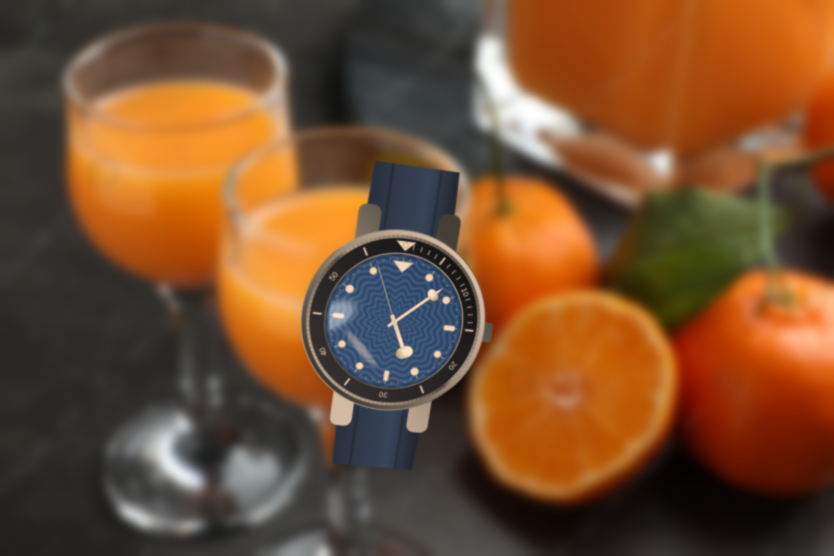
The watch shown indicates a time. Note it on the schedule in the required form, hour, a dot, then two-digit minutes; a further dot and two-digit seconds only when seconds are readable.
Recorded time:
5.07.56
